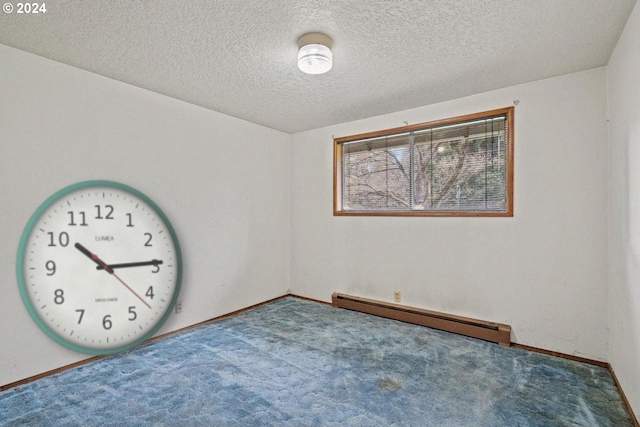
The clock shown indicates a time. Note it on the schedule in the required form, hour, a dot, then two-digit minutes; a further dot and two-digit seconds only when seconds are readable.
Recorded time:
10.14.22
